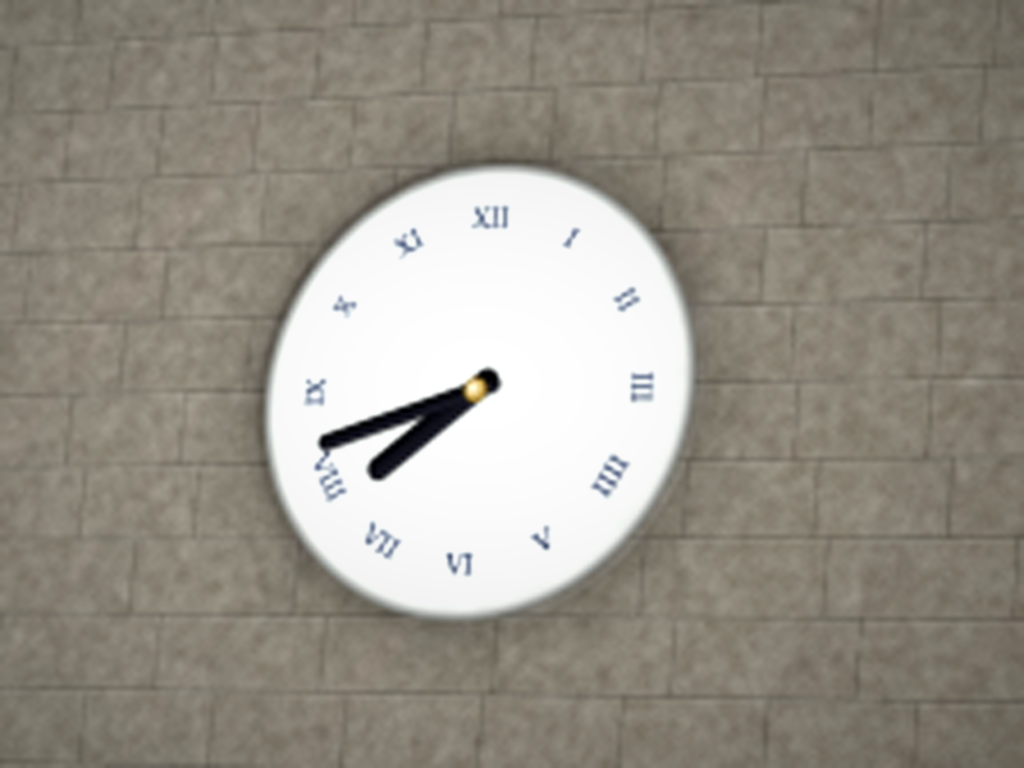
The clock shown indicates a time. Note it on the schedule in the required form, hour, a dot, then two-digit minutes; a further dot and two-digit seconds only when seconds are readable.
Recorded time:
7.42
